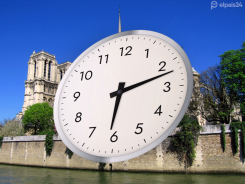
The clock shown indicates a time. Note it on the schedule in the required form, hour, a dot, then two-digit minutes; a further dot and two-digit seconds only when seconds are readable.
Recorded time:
6.12
